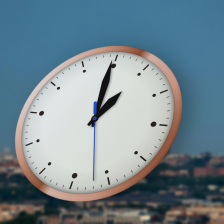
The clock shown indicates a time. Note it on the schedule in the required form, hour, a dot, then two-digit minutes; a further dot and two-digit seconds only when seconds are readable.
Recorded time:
12.59.27
